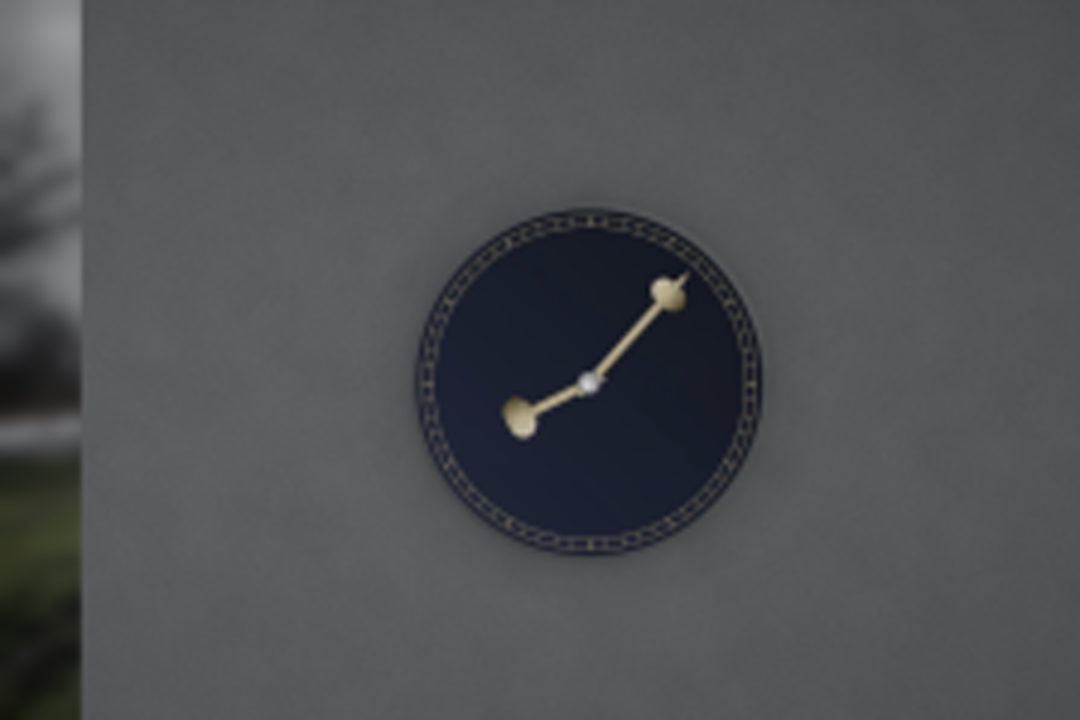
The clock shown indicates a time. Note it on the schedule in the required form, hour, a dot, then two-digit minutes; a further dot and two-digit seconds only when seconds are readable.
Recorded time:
8.07
